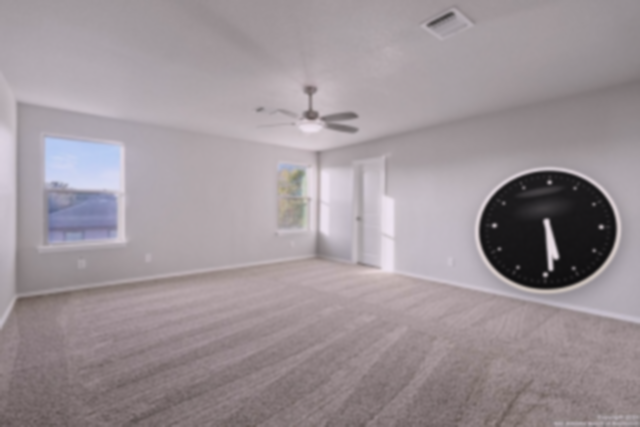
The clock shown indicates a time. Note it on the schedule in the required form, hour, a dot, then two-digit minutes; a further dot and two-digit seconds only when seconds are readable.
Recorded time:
5.29
